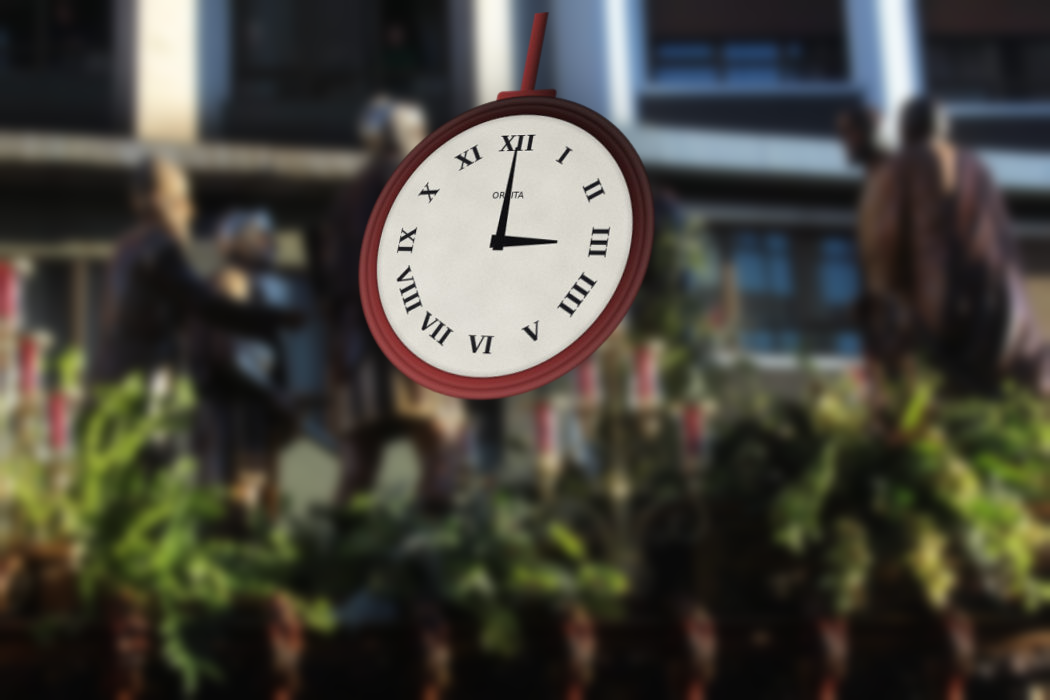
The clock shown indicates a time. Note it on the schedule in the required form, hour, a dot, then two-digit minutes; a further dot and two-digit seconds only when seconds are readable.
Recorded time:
3.00
